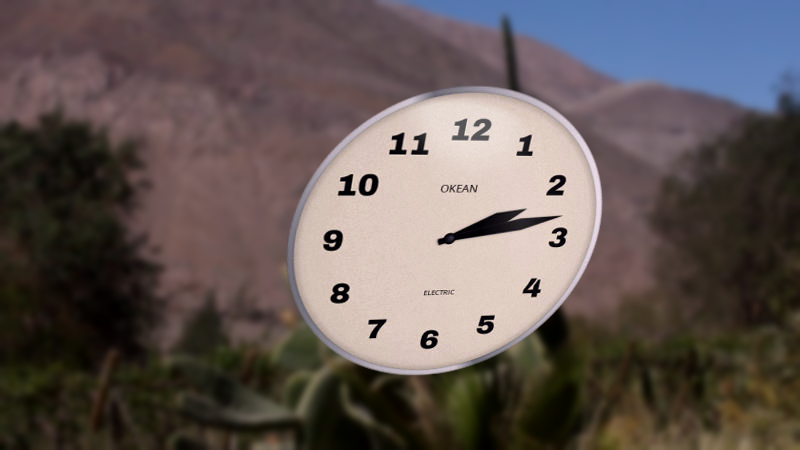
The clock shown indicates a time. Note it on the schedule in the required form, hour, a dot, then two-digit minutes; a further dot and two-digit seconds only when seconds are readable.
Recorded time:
2.13
